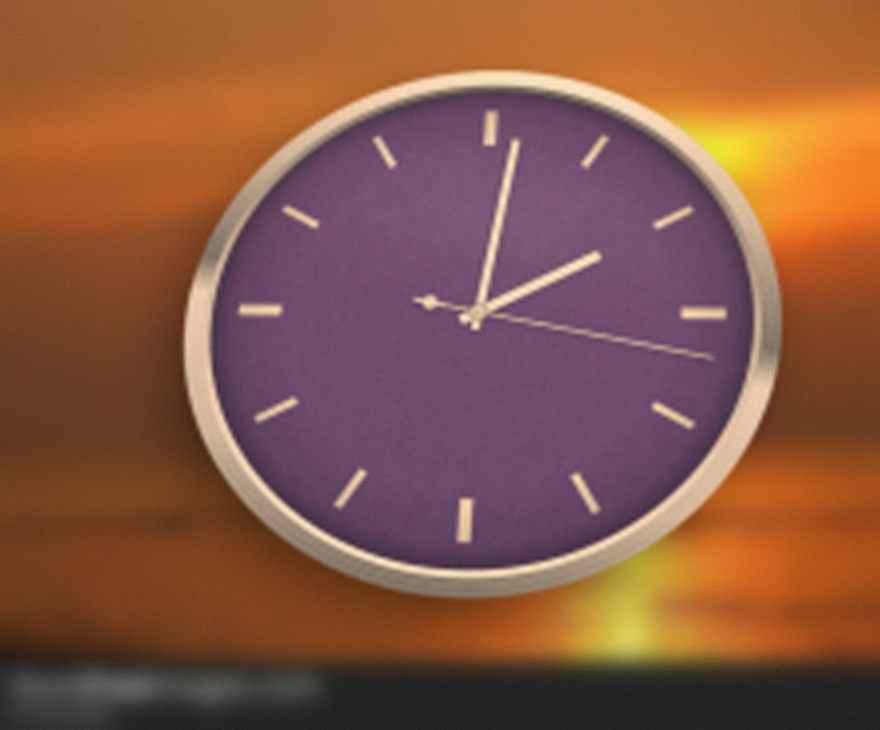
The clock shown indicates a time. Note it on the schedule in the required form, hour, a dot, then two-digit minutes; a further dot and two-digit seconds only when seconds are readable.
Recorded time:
2.01.17
